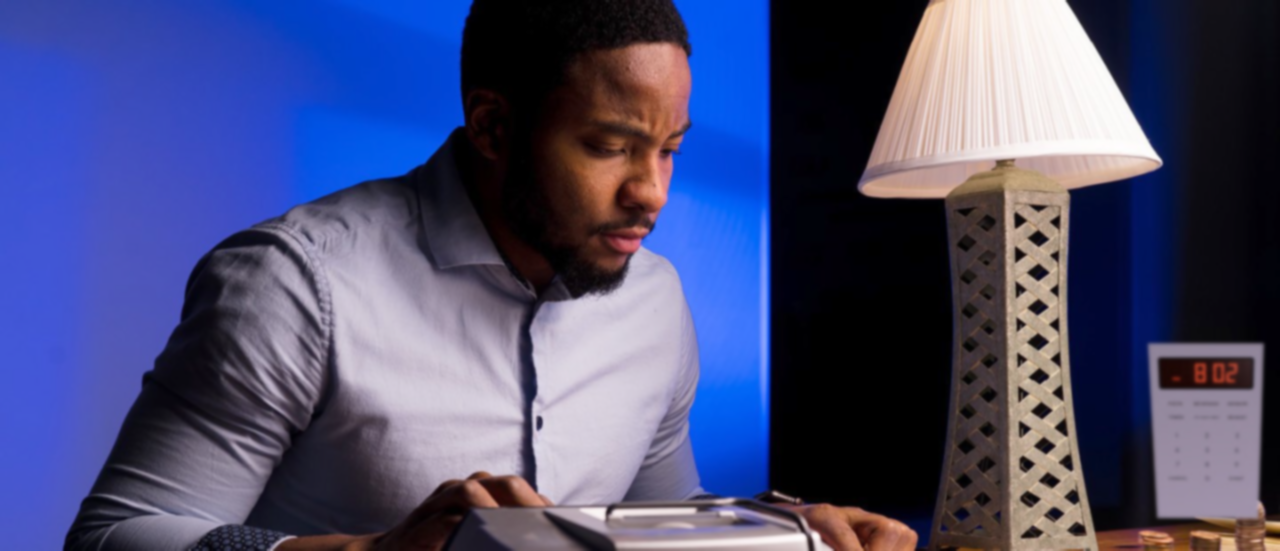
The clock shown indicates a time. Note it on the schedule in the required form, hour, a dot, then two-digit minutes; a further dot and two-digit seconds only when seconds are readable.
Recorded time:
8.02
